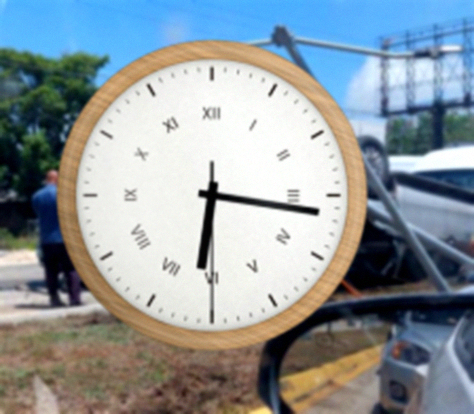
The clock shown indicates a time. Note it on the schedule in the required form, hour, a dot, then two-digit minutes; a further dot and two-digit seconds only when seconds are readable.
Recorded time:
6.16.30
